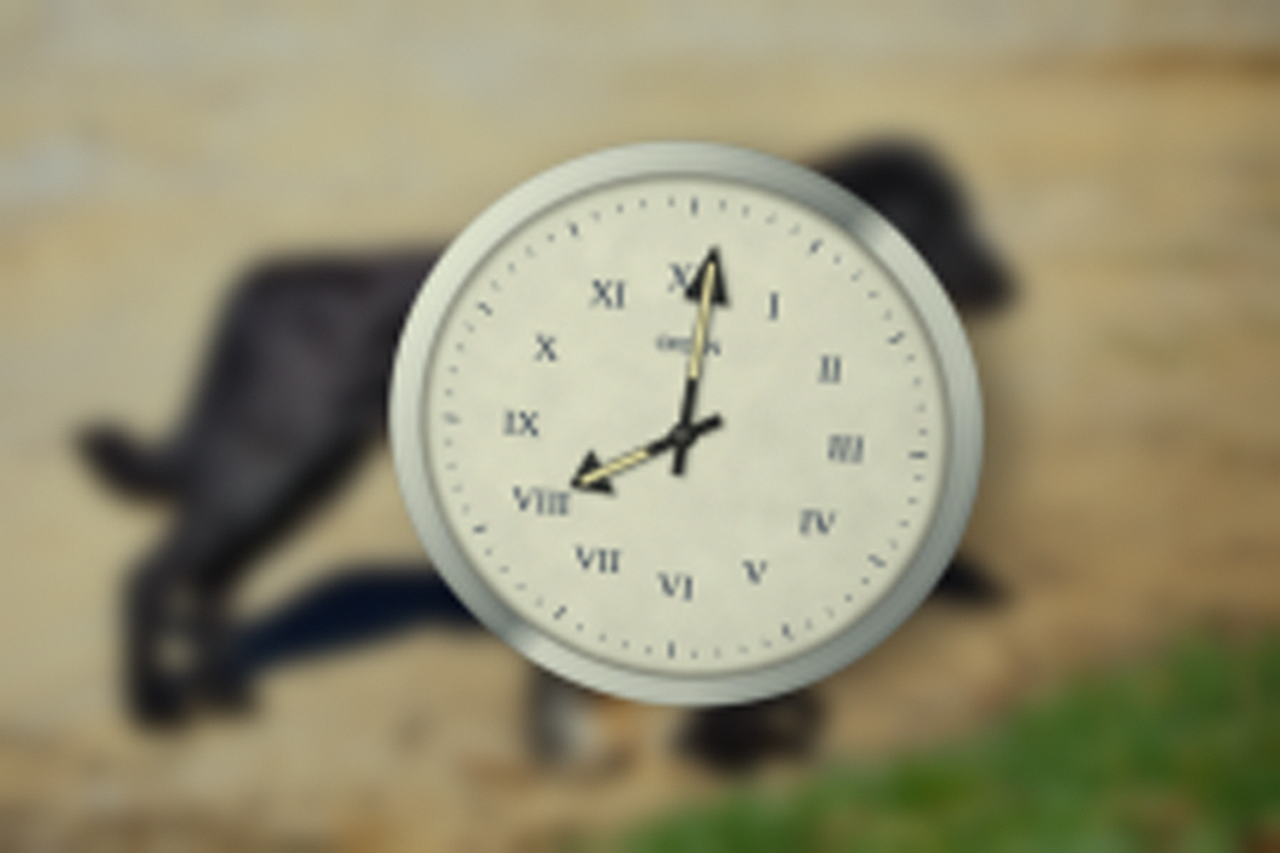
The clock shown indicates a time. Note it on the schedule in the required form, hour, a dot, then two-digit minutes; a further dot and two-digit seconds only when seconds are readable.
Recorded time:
8.01
